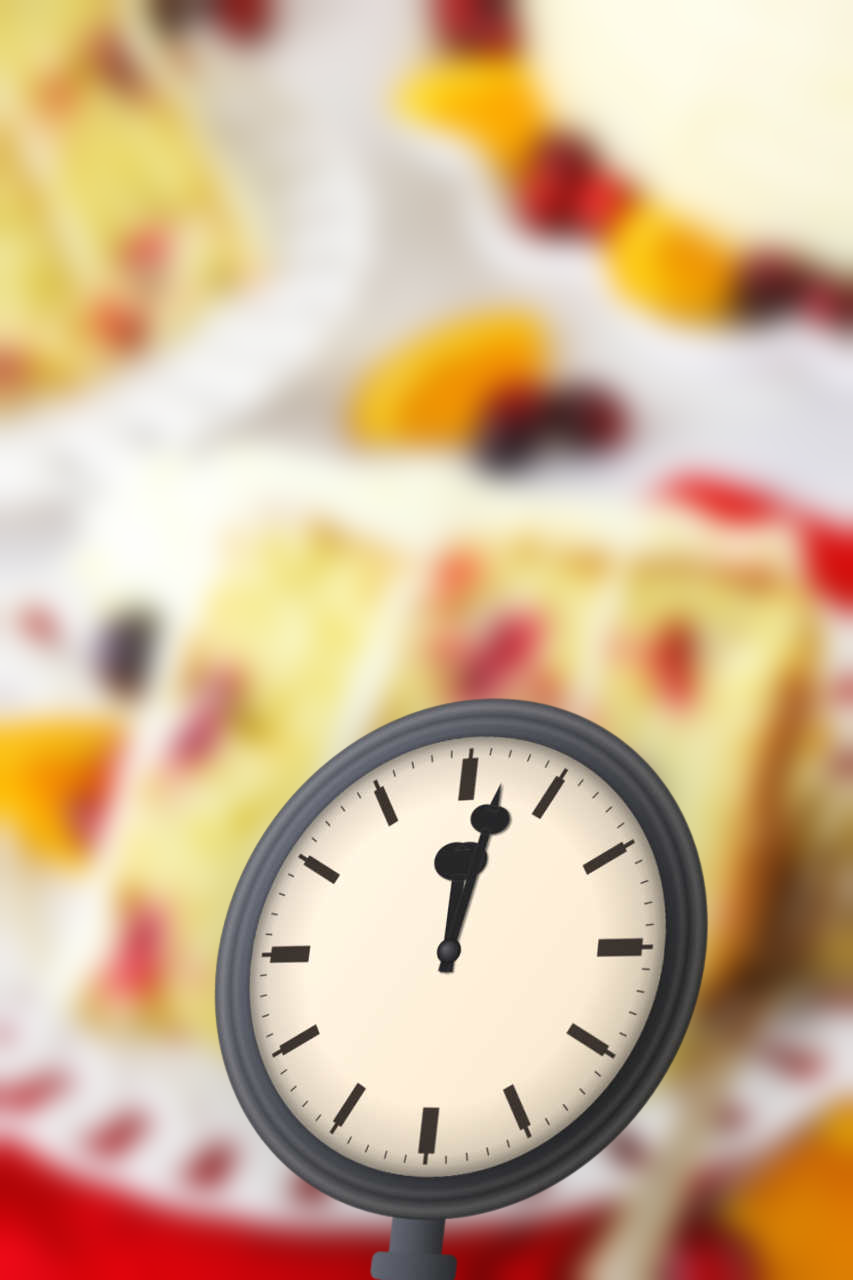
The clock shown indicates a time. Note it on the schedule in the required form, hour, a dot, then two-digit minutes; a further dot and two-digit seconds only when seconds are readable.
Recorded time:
12.02
